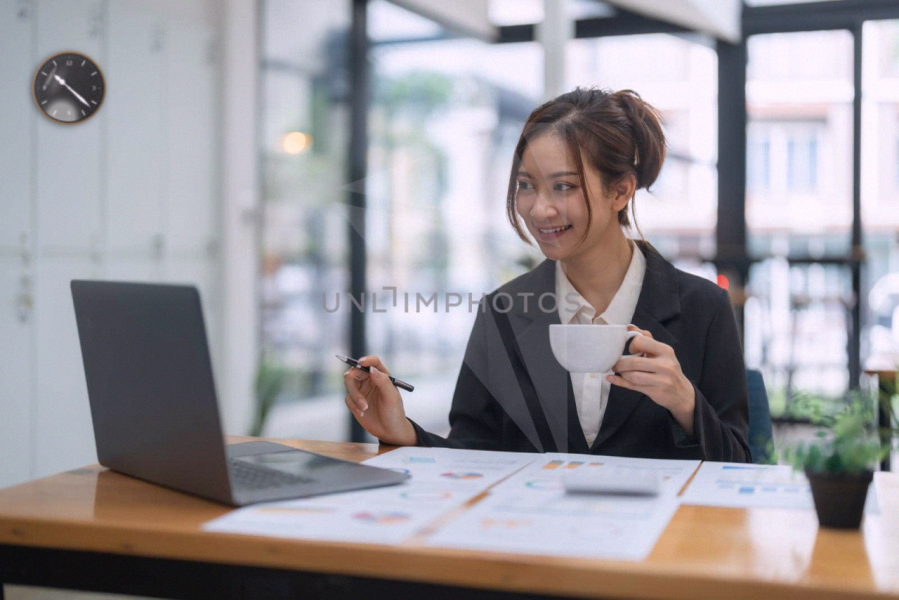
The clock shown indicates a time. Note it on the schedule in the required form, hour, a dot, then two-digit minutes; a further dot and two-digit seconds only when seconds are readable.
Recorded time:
10.22
